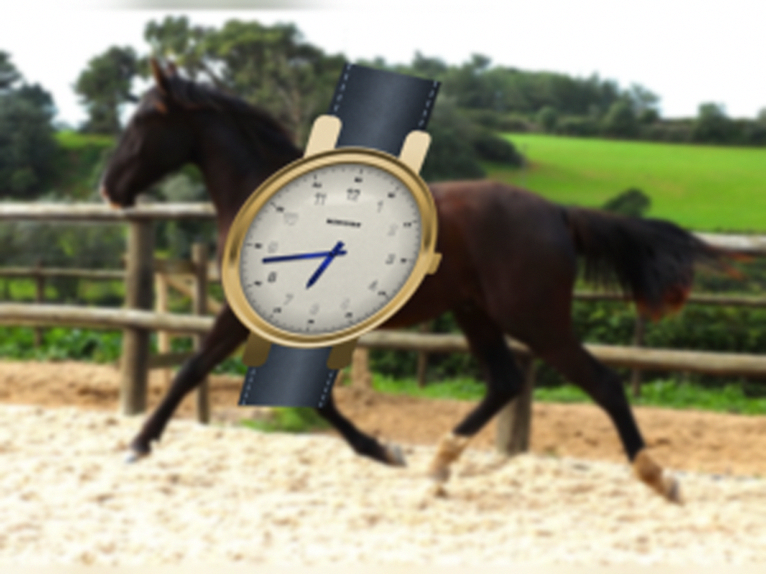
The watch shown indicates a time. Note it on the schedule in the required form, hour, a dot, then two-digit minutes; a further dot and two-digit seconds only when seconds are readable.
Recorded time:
6.43
